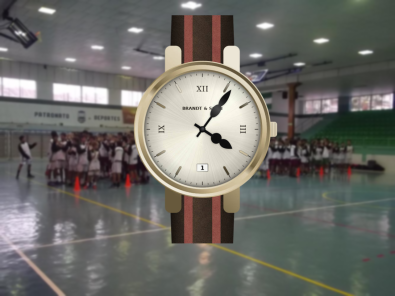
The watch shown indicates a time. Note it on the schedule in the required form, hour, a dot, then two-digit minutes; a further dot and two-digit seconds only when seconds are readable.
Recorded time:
4.06
